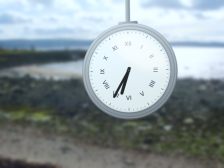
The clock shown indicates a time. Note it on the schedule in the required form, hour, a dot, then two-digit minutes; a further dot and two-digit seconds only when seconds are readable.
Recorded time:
6.35
